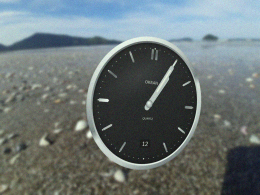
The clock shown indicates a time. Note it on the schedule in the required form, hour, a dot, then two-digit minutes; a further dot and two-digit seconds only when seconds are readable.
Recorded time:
1.05
